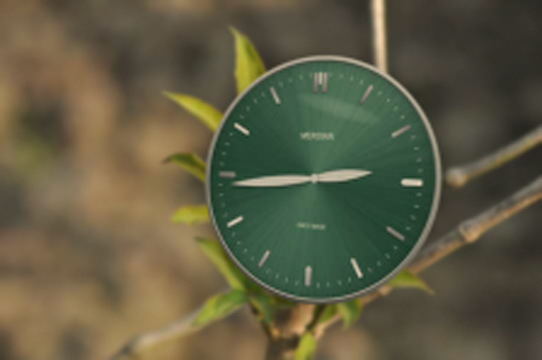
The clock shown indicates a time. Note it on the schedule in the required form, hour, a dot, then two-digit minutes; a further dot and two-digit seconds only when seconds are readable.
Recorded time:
2.44
